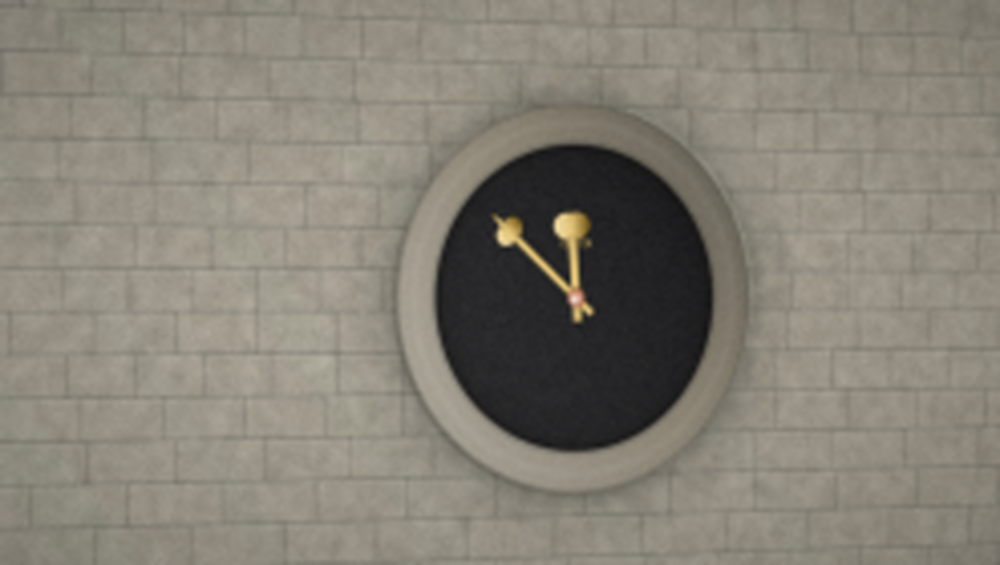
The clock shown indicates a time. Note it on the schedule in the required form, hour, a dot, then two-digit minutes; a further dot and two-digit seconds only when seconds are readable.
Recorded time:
11.52
